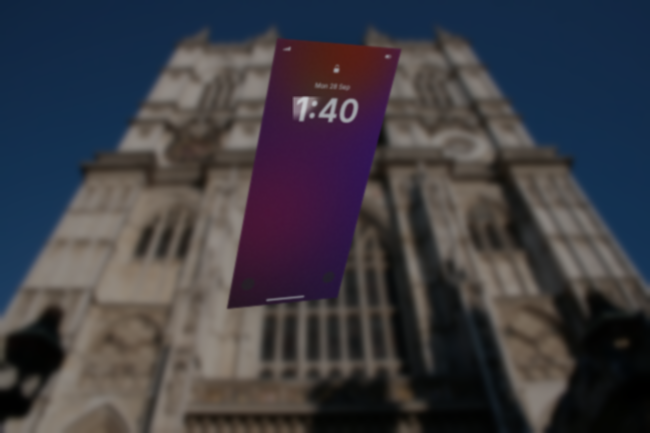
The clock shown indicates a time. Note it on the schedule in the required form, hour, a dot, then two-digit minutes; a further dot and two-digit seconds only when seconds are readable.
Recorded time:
1.40
